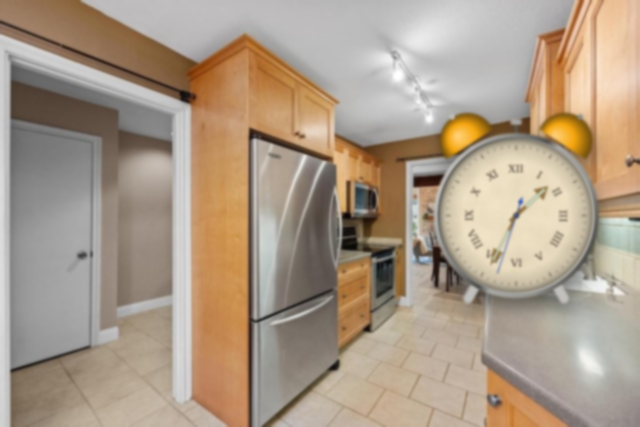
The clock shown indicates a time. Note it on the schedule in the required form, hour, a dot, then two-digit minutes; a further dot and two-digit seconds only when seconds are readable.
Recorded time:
1.34.33
